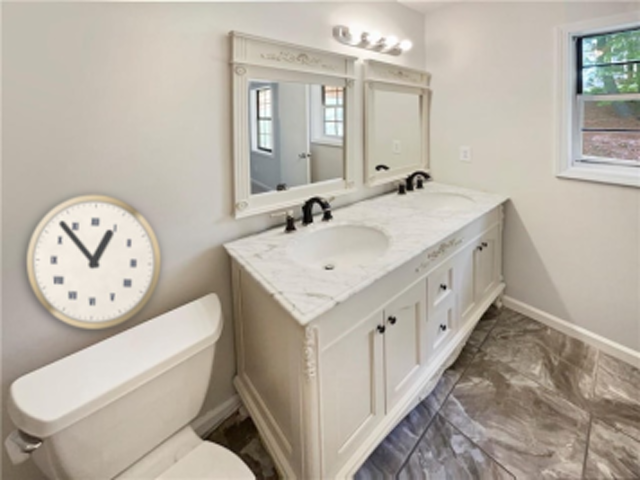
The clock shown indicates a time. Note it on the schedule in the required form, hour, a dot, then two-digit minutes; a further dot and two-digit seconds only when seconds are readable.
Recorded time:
12.53
